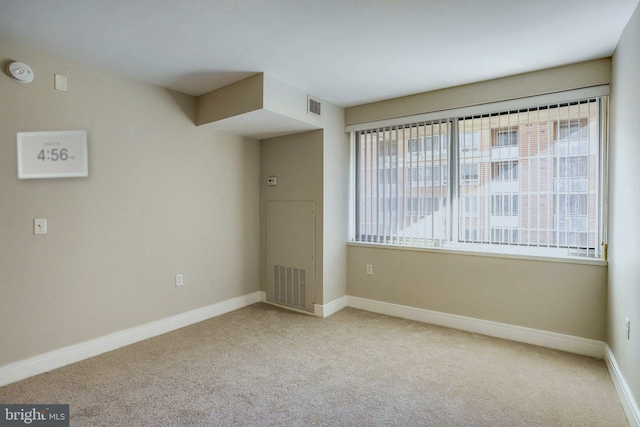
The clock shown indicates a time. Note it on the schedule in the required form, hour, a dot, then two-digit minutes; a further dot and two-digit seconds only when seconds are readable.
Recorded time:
4.56
